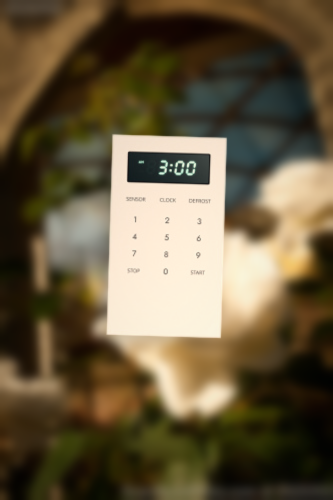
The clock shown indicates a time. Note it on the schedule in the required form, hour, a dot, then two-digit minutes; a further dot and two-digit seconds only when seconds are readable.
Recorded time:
3.00
